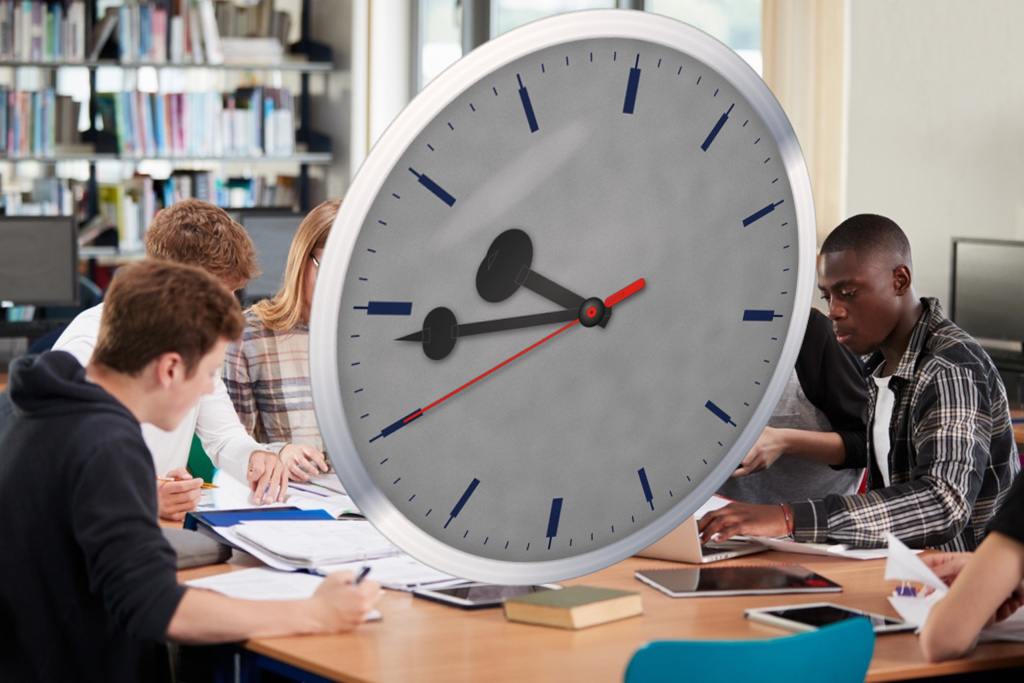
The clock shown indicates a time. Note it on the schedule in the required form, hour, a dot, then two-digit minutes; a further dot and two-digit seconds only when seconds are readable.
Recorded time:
9.43.40
